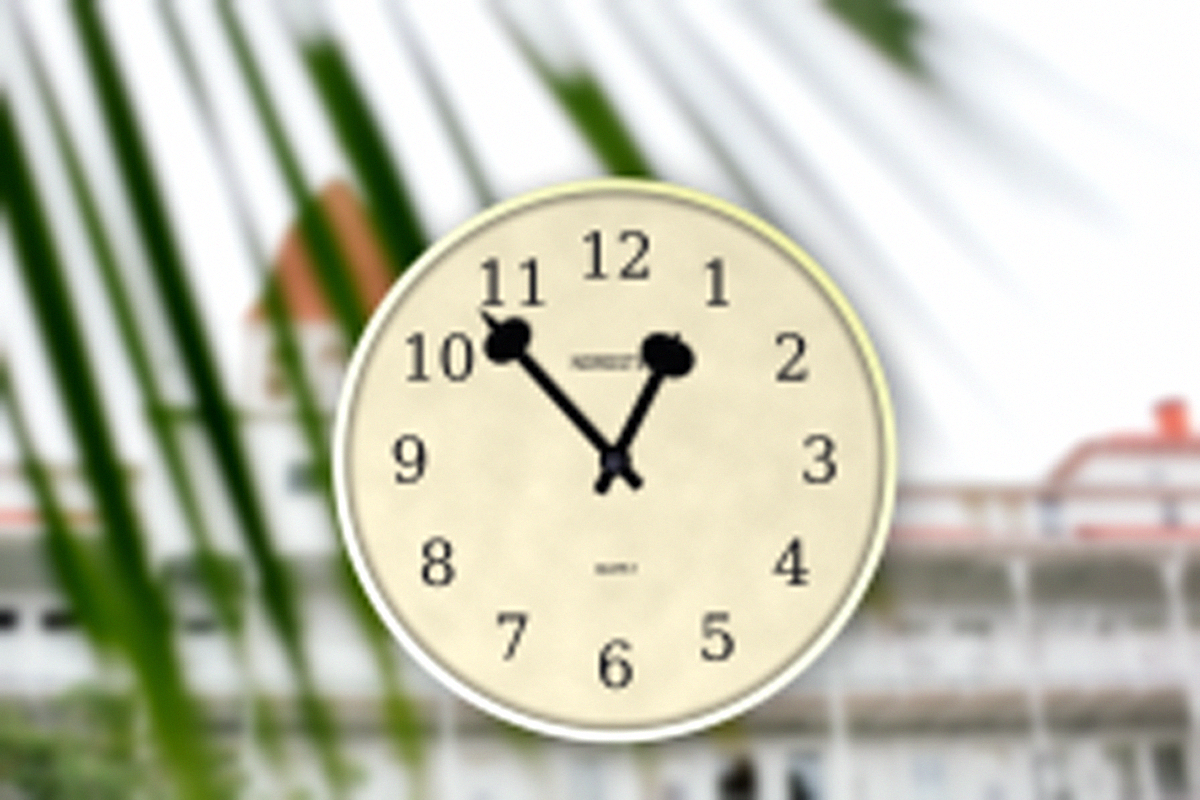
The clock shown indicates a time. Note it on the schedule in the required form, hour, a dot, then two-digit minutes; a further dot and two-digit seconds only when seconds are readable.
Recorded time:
12.53
